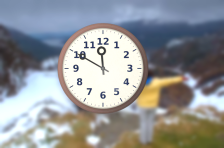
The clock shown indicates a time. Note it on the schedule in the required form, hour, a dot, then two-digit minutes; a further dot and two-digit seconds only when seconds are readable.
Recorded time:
11.50
